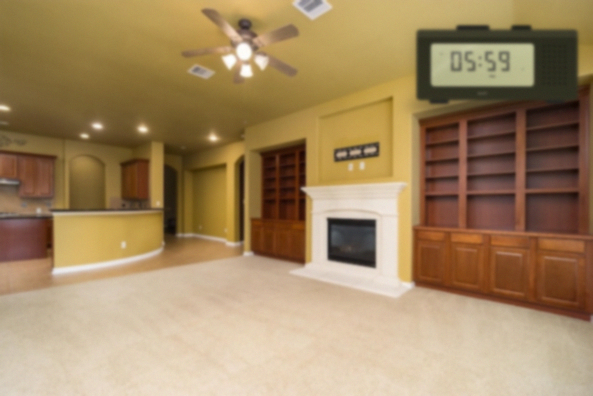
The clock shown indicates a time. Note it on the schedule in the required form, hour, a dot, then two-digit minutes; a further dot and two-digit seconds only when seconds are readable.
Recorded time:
5.59
